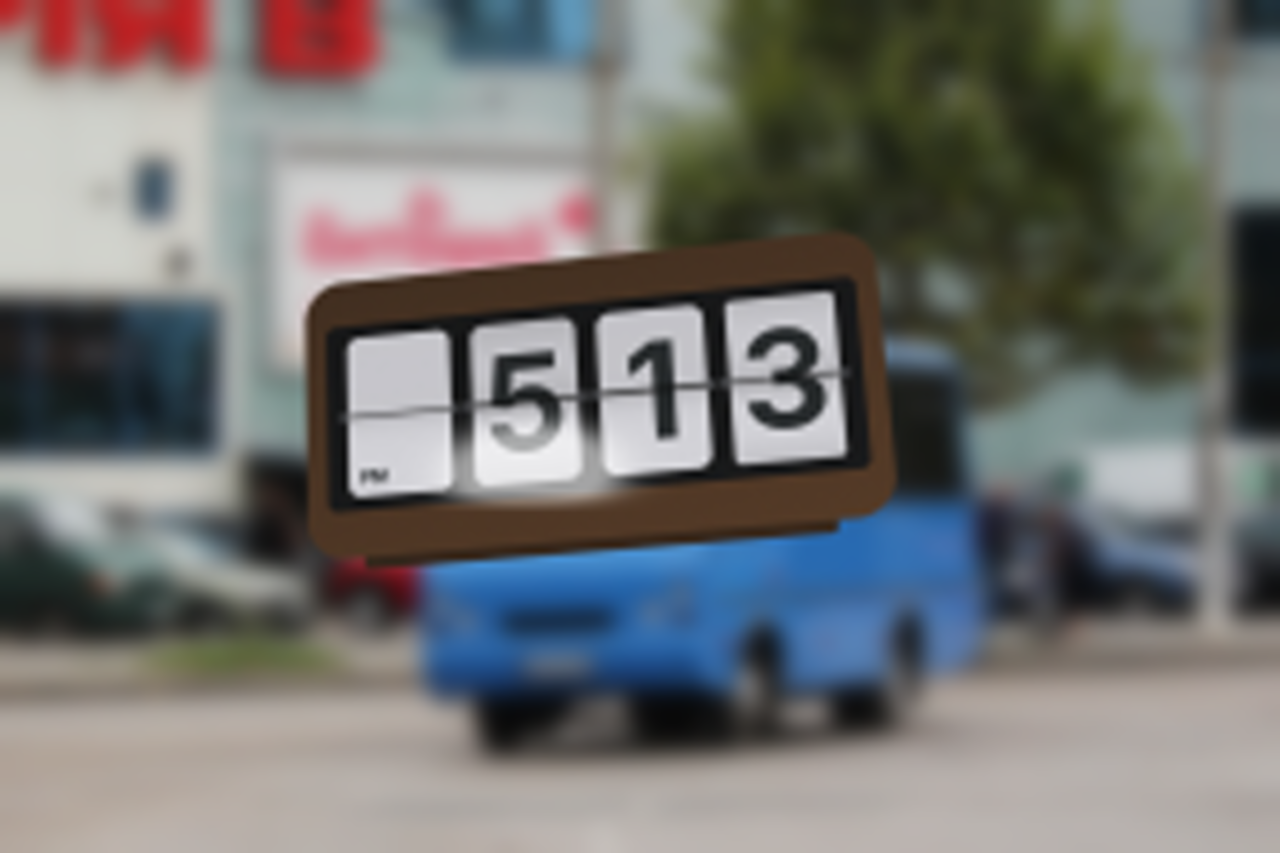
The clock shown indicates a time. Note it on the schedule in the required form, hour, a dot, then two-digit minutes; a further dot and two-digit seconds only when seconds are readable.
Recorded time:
5.13
